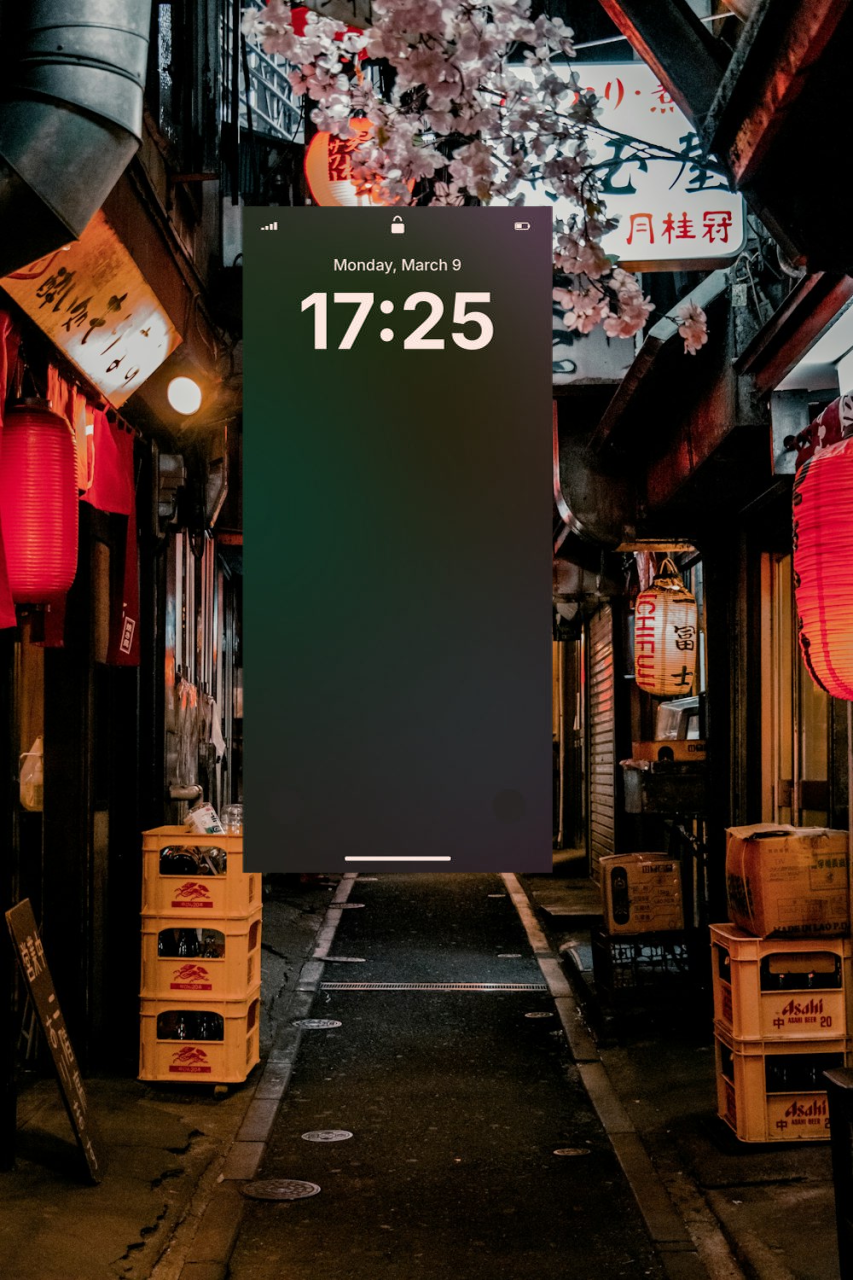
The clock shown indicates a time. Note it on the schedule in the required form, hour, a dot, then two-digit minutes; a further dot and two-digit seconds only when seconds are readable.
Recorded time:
17.25
